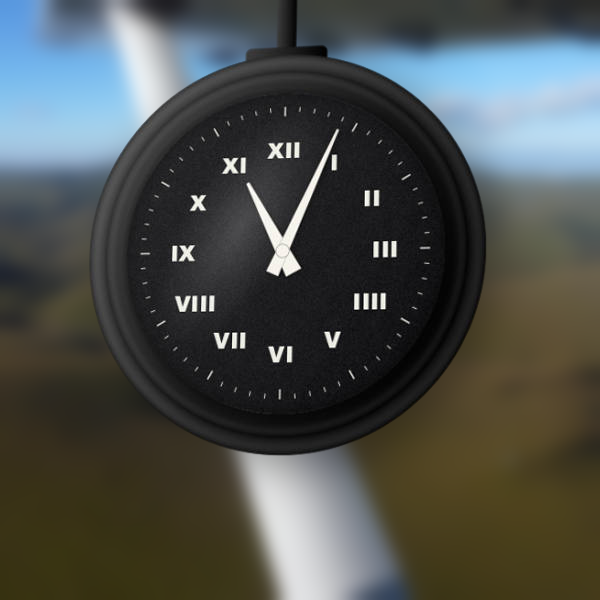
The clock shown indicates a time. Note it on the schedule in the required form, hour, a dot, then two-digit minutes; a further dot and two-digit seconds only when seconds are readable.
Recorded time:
11.04
